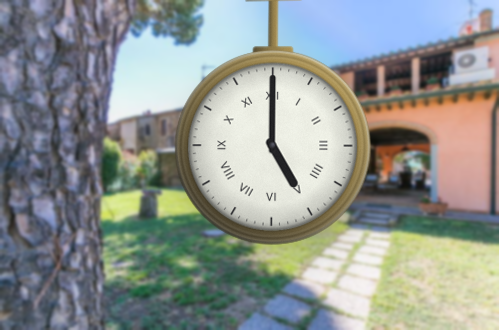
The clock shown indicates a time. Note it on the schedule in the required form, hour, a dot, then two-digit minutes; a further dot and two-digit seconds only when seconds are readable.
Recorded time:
5.00
